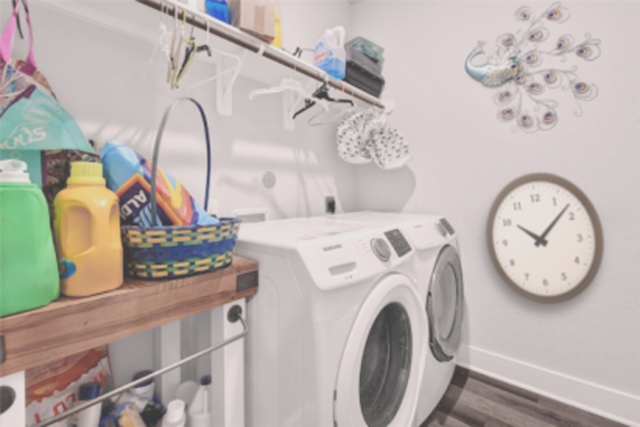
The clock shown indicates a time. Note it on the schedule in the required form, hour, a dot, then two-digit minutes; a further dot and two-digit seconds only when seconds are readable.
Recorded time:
10.08
